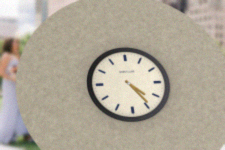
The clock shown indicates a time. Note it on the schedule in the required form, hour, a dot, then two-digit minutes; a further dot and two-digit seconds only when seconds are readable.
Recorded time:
4.24
